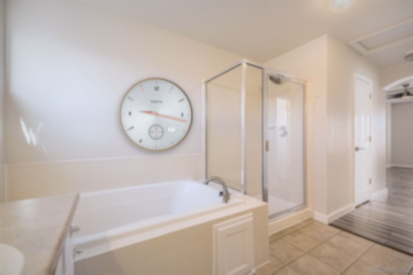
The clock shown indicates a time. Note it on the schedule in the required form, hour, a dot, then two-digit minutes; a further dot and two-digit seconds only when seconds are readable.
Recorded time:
9.17
